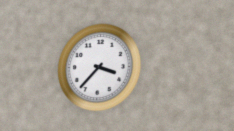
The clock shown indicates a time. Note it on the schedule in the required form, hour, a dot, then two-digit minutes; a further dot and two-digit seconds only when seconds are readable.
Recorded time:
3.37
